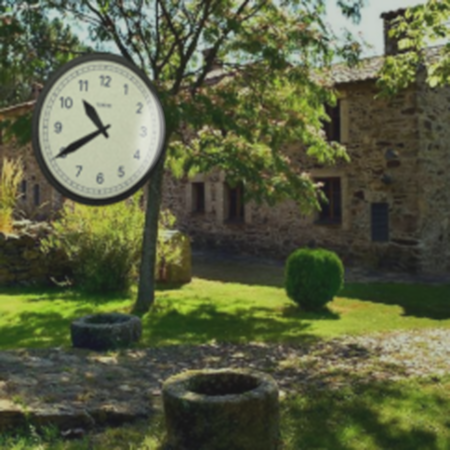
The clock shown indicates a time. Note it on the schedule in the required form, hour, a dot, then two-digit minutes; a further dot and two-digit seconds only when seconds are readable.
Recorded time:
10.40
